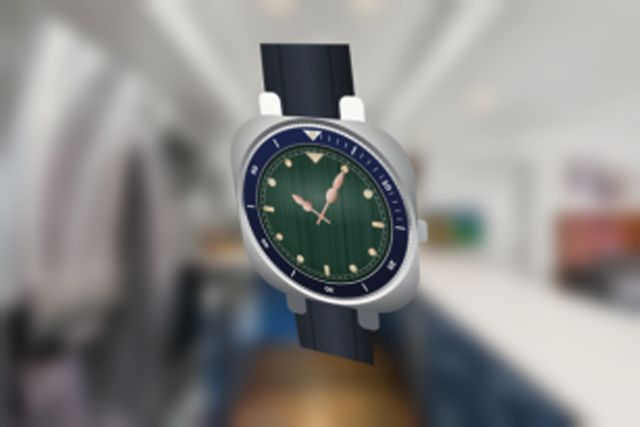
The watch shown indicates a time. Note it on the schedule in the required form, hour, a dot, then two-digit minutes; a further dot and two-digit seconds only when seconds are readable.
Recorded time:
10.05
